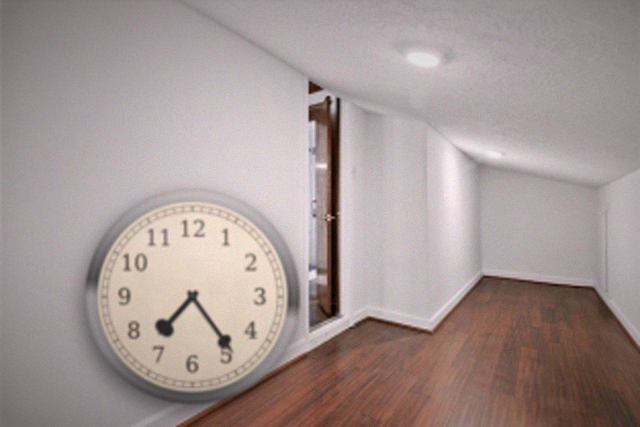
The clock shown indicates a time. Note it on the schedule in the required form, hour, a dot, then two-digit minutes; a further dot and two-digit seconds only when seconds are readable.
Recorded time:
7.24
